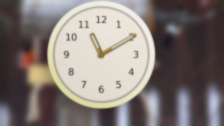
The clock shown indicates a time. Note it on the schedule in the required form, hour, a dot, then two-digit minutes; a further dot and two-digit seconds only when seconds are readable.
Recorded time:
11.10
